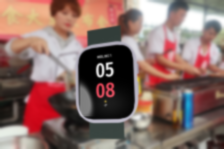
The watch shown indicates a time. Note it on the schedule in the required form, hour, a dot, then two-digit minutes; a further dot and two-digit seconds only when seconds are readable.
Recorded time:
5.08
